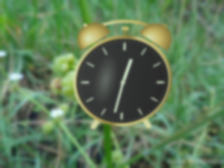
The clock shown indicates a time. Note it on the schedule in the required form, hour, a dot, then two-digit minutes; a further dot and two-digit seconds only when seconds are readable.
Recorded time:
12.32
